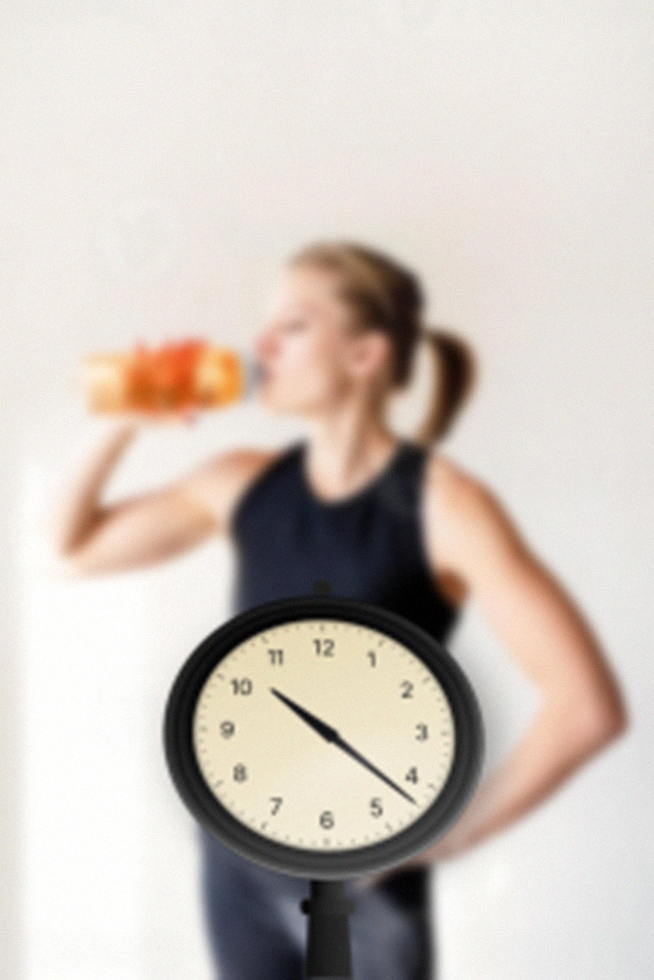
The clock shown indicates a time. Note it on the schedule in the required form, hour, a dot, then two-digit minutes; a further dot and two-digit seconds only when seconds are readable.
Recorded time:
10.22
